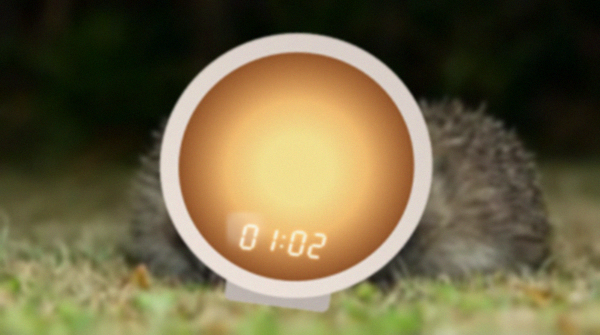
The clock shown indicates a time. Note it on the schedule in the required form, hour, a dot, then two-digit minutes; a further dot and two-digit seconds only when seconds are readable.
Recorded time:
1.02
